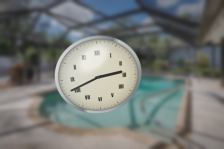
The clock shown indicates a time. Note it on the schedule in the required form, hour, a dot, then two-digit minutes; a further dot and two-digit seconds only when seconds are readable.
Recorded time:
2.41
